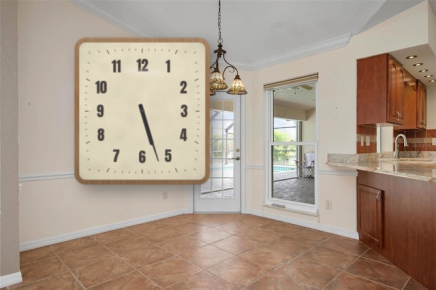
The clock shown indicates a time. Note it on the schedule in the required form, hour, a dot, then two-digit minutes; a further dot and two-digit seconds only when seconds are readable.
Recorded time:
5.27
